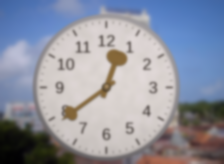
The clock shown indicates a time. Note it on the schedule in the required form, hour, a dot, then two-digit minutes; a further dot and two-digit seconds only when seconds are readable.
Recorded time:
12.39
